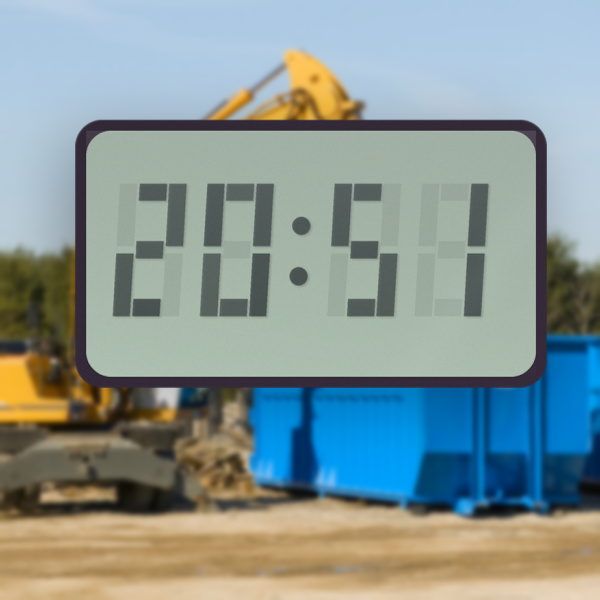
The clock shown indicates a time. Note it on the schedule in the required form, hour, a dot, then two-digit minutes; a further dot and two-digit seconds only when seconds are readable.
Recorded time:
20.51
